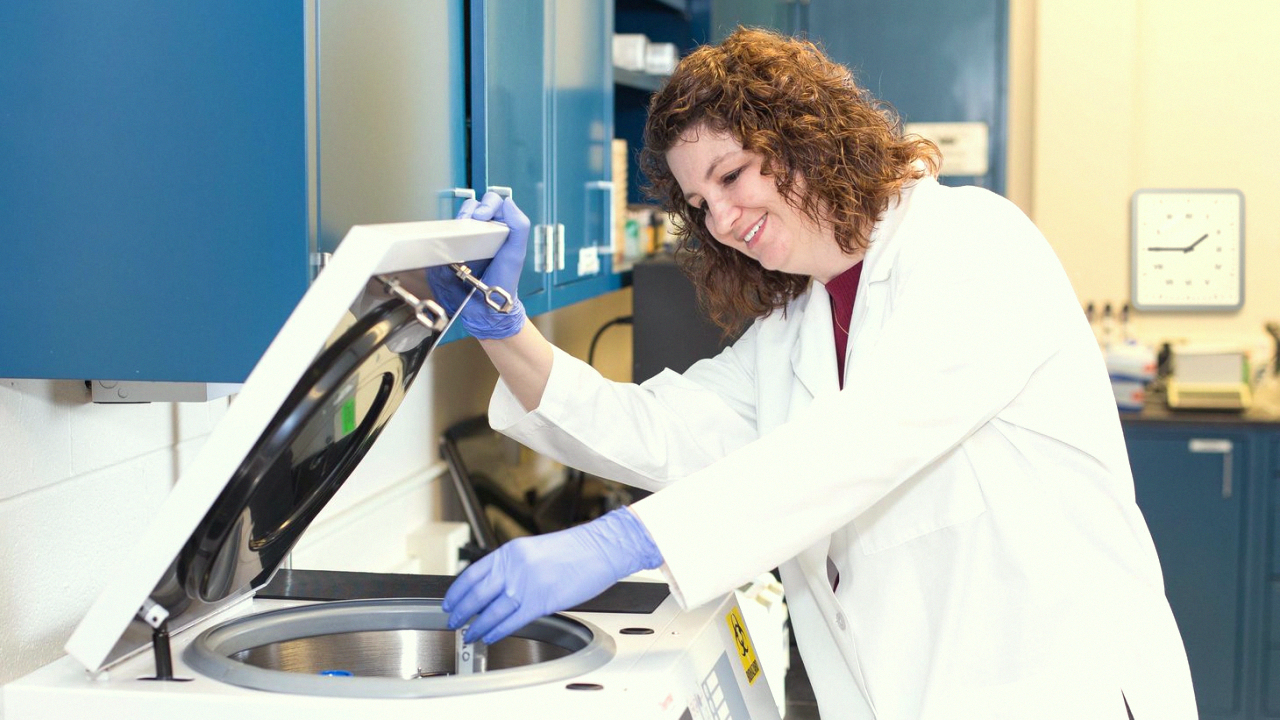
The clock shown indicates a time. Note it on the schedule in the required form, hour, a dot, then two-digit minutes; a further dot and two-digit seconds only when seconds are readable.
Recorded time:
1.45
